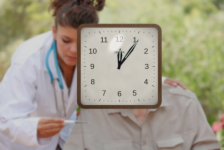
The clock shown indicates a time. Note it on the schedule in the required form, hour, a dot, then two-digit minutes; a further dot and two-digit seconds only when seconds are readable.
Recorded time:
12.06
